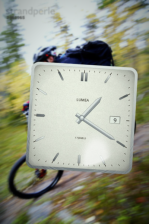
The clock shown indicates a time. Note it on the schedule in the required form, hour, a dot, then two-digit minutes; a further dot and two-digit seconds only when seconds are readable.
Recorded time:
1.20
